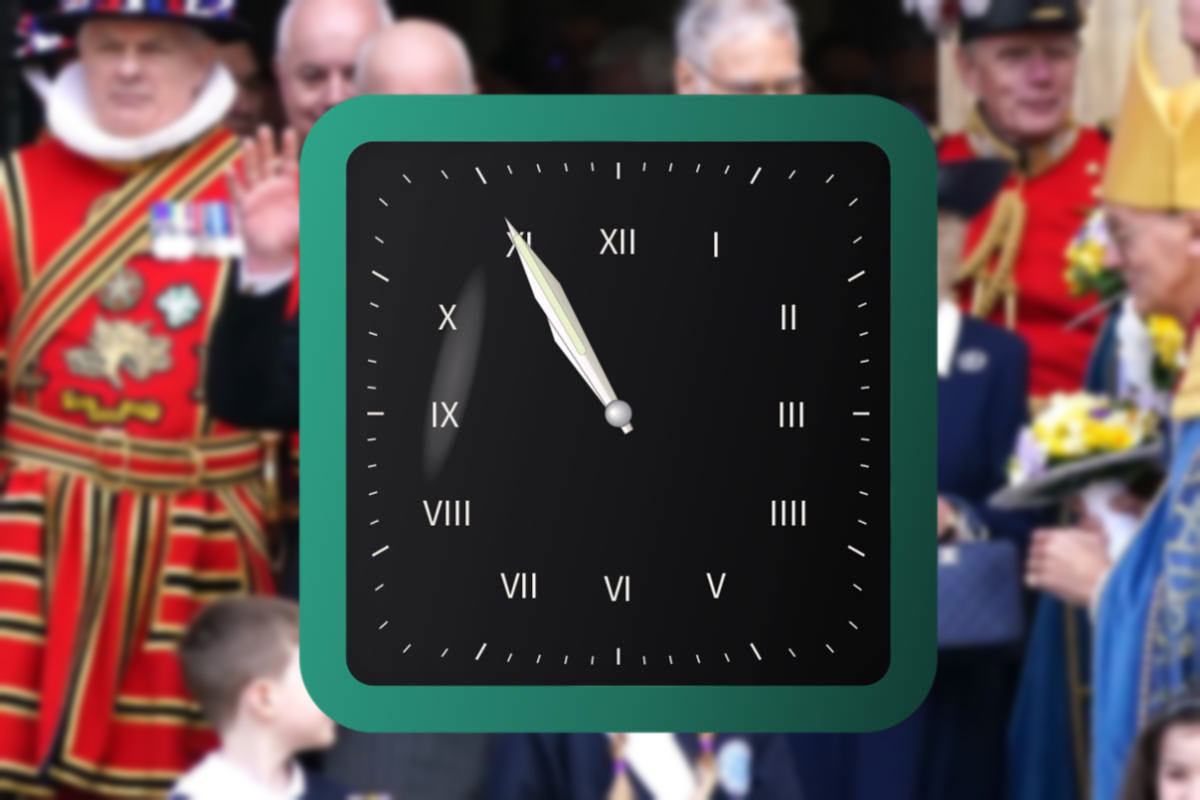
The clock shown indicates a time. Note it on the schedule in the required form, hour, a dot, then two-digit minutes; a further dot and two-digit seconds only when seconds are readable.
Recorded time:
10.55
